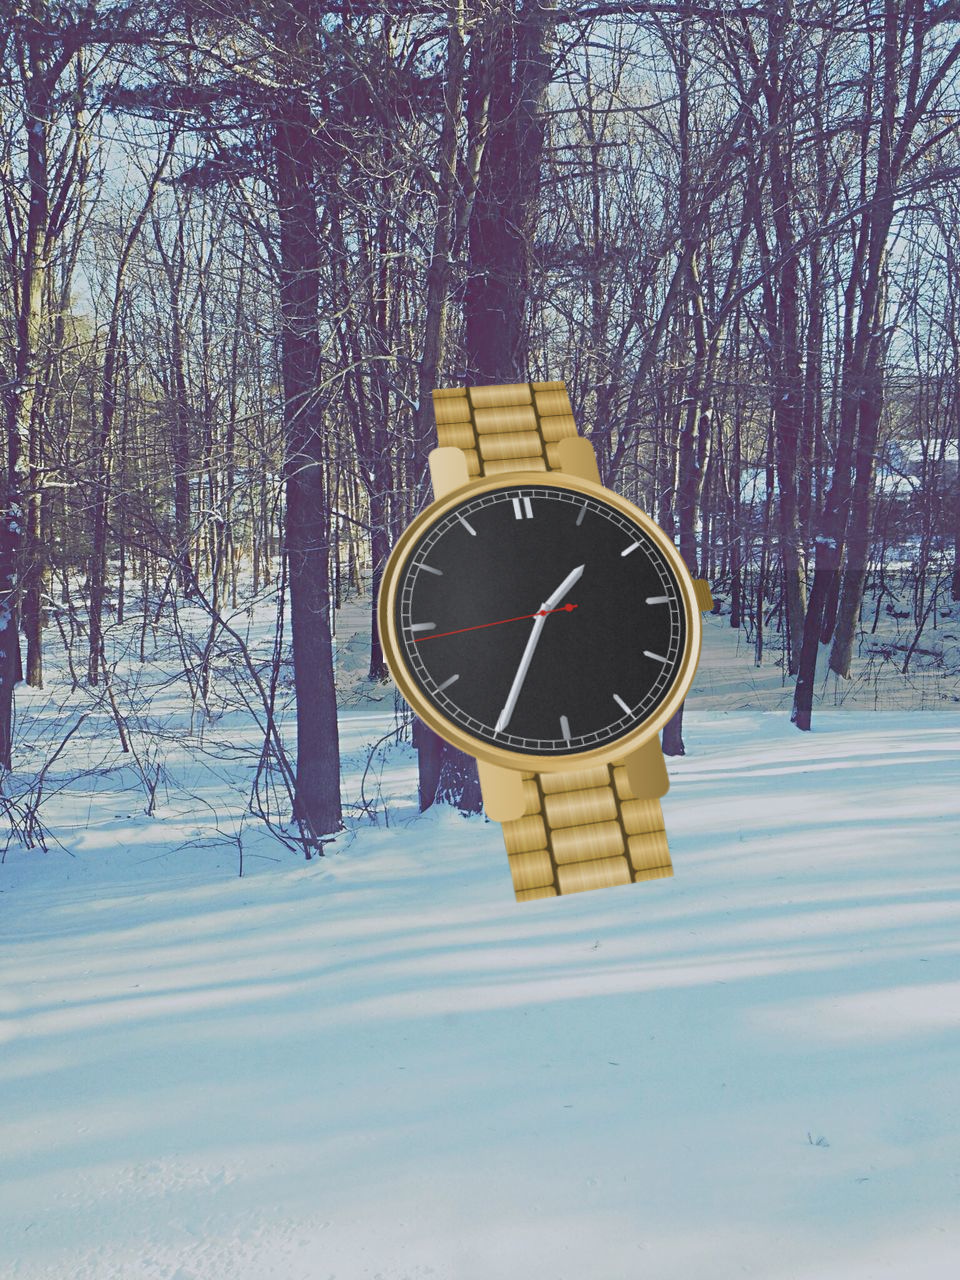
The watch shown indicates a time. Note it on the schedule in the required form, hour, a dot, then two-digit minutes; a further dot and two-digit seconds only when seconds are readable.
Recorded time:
1.34.44
